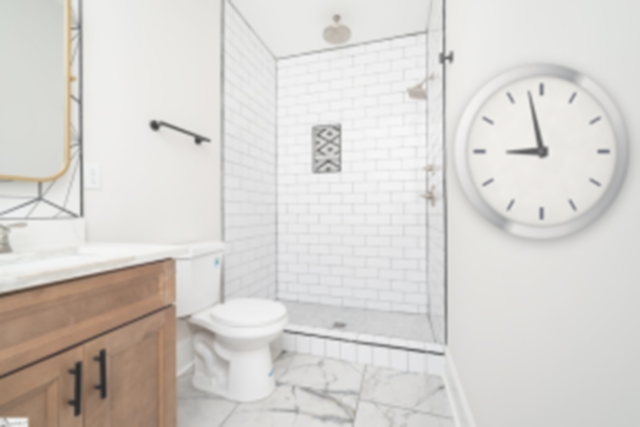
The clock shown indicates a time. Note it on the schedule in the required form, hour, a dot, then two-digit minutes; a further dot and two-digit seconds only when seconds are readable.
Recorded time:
8.58
